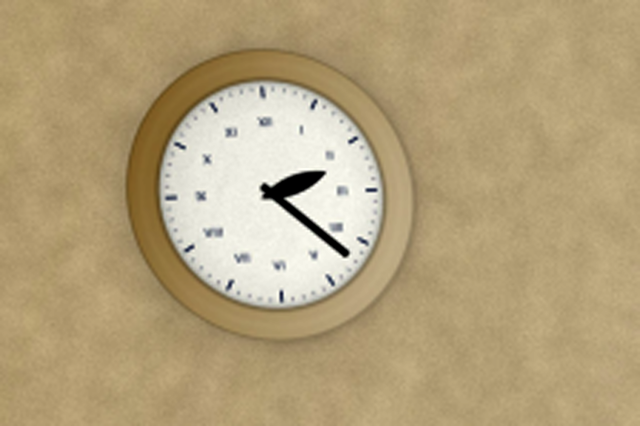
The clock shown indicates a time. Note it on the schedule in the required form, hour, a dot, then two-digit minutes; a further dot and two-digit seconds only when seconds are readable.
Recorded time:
2.22
